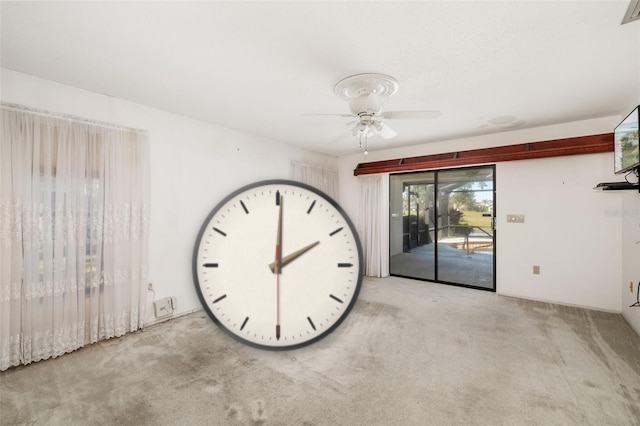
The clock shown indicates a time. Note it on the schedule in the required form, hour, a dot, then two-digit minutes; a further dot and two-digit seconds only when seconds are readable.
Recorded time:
2.00.30
